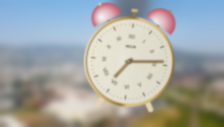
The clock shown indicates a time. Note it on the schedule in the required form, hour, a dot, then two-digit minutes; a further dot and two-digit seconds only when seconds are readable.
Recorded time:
7.14
